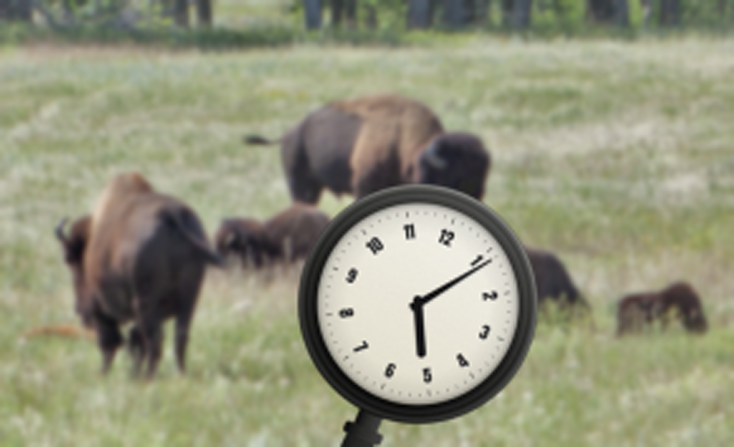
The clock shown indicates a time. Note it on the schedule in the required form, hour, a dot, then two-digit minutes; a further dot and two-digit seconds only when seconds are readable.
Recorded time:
5.06
